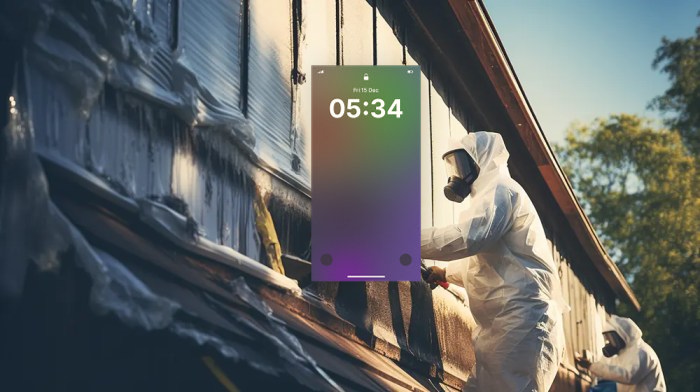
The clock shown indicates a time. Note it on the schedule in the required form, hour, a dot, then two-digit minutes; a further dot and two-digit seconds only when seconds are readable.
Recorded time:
5.34
